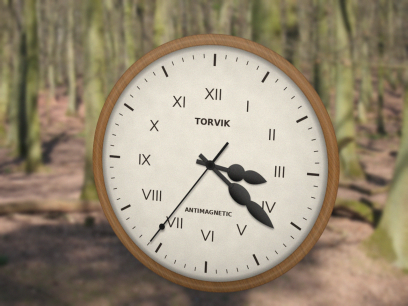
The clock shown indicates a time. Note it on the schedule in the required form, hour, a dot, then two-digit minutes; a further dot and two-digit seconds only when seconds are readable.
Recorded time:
3.21.36
